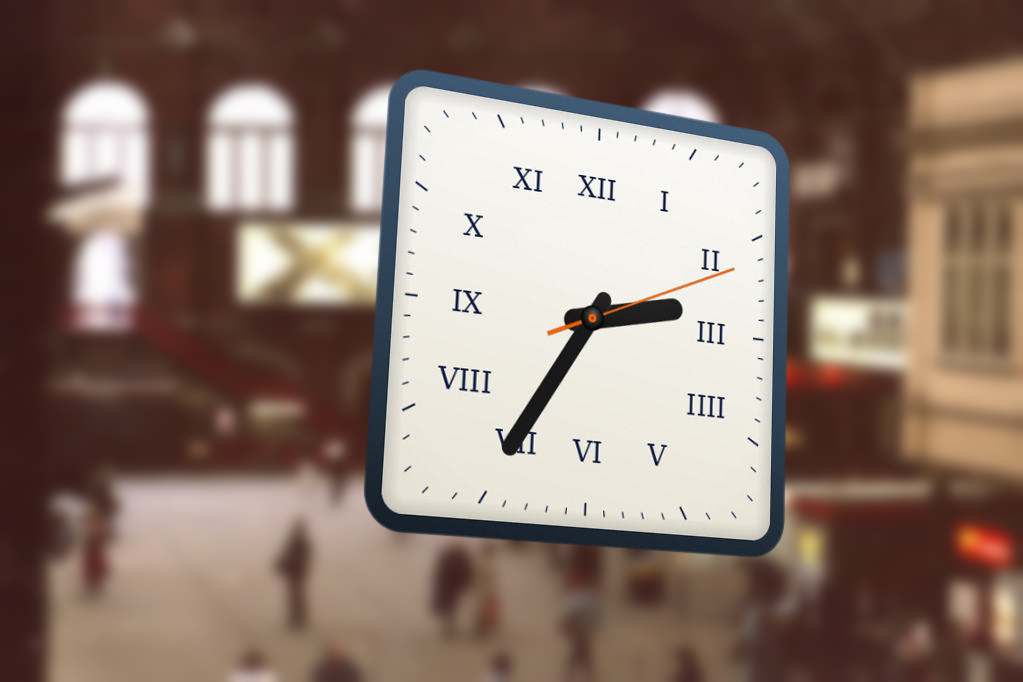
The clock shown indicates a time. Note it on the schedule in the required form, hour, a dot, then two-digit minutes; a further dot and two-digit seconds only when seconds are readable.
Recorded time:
2.35.11
